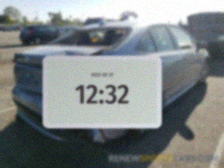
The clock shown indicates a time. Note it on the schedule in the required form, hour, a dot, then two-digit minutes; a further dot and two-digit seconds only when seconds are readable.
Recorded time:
12.32
